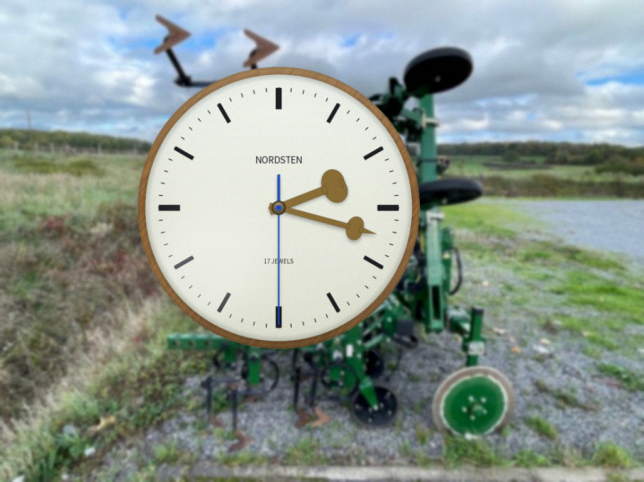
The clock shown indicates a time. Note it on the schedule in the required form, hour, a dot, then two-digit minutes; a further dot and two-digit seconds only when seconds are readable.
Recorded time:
2.17.30
